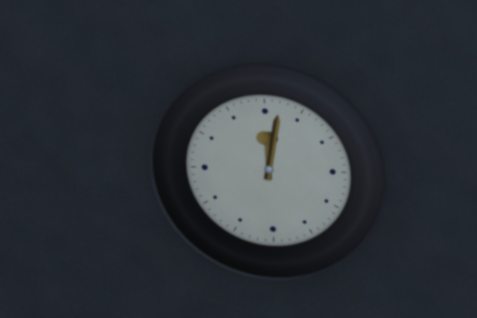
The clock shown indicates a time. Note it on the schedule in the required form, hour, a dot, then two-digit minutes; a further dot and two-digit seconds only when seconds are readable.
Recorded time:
12.02
